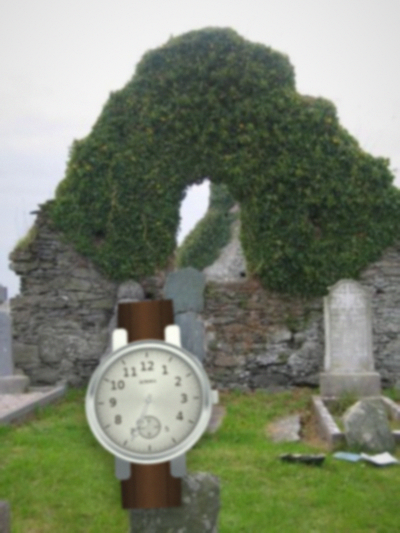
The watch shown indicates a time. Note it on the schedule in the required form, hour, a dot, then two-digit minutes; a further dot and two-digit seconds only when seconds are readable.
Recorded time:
6.34
